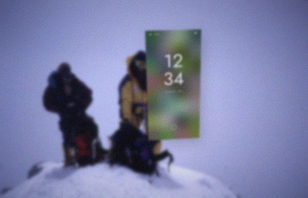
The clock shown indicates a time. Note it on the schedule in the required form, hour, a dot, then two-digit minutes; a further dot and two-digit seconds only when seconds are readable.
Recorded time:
12.34
